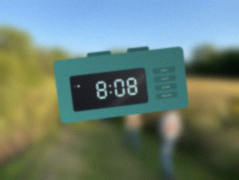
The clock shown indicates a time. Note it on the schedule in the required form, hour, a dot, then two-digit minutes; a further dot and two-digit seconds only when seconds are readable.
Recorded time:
8.08
